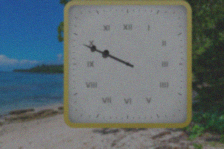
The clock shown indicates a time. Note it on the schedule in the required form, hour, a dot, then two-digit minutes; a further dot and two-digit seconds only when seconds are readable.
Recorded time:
9.49
